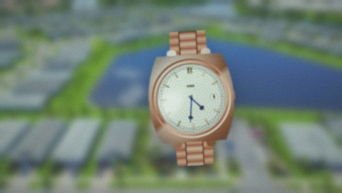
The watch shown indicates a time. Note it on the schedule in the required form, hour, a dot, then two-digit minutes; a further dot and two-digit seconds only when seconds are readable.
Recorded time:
4.31
